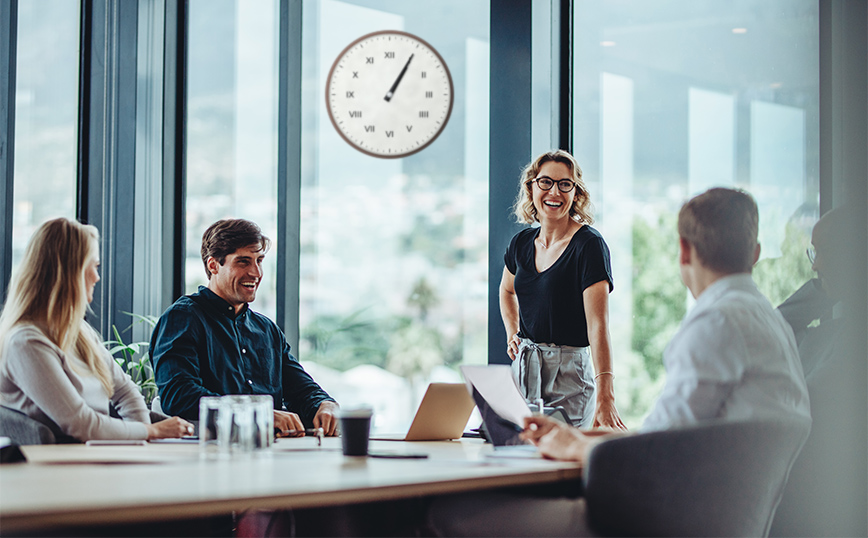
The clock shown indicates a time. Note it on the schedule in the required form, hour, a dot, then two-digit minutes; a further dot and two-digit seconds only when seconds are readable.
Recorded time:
1.05
